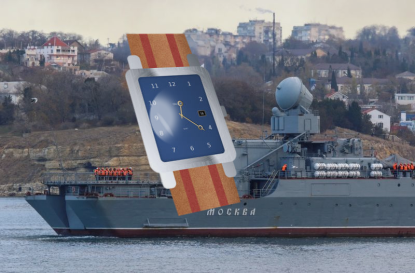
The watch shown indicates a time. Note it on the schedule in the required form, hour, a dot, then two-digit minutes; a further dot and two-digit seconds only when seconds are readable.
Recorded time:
12.22
